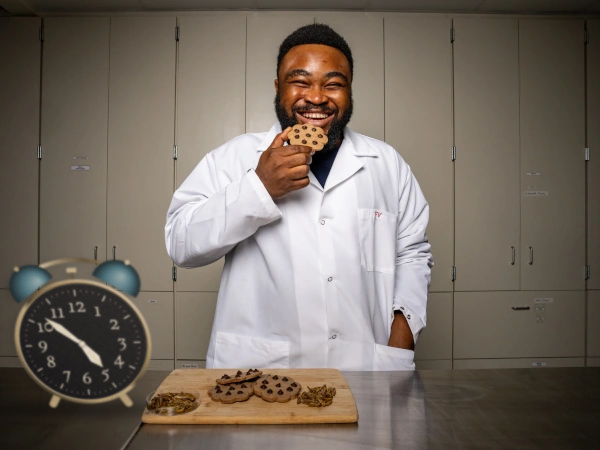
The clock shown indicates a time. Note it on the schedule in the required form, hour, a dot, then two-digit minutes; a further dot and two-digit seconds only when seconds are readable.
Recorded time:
4.52
